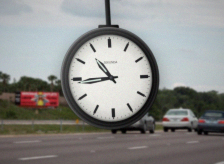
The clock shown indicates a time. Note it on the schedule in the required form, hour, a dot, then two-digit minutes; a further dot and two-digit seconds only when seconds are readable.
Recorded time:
10.44
